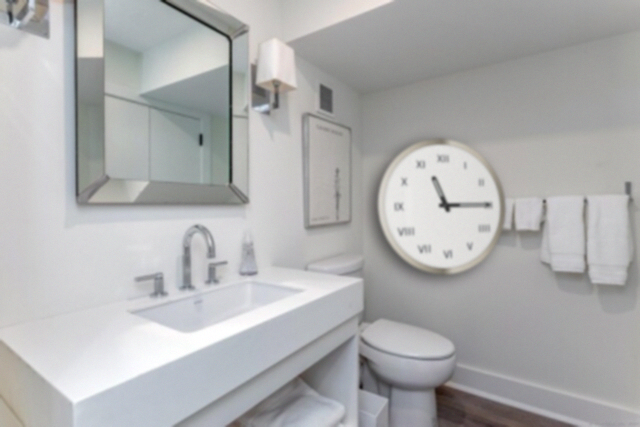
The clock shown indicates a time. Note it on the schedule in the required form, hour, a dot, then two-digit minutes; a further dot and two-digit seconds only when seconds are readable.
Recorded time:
11.15
